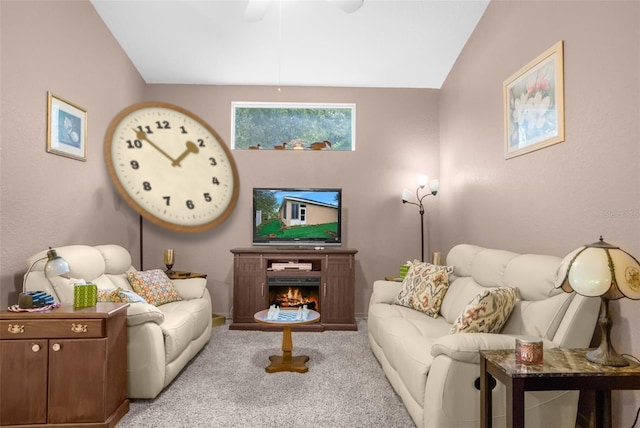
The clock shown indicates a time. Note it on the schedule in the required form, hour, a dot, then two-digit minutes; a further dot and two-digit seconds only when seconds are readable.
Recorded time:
1.53
